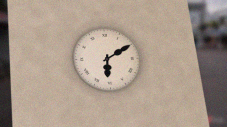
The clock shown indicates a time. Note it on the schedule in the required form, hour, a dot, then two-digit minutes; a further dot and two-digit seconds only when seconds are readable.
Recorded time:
6.10
